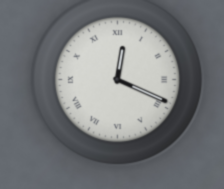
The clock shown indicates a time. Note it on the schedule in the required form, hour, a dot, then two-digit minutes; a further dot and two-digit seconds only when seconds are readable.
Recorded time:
12.19
